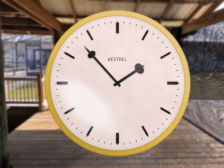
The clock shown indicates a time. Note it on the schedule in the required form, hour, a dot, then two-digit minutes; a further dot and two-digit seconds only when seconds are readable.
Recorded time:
1.53
